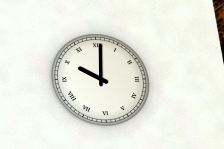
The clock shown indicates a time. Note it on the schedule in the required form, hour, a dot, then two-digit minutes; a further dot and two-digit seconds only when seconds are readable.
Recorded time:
10.01
